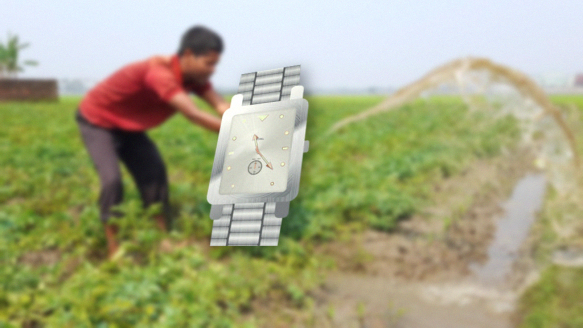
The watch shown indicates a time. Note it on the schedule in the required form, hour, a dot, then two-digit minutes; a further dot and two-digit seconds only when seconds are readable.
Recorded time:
11.23
